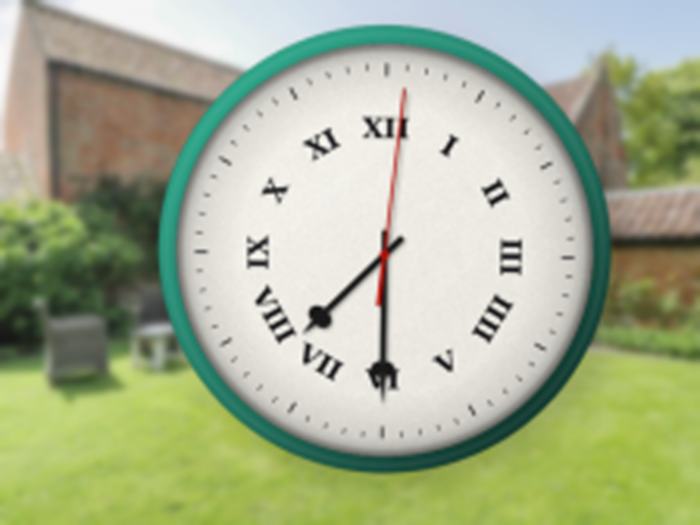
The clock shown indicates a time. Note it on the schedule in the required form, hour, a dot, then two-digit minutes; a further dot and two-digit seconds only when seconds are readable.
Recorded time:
7.30.01
